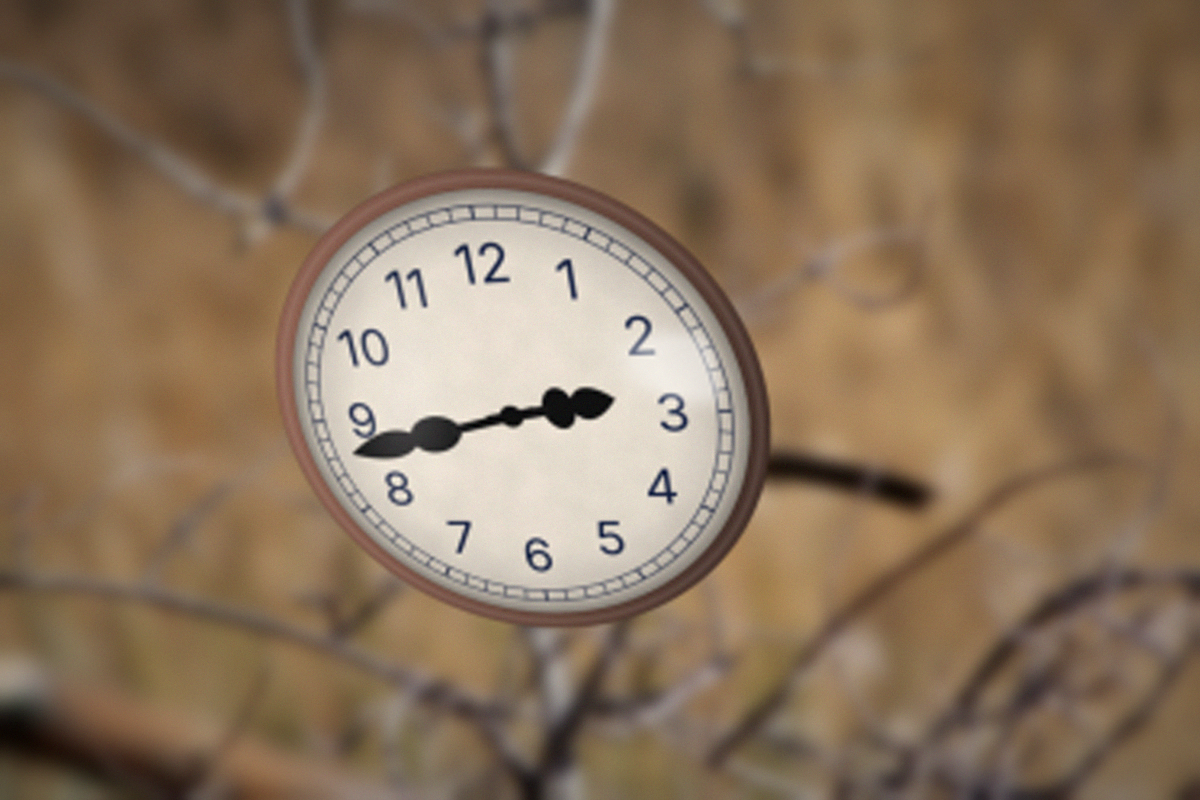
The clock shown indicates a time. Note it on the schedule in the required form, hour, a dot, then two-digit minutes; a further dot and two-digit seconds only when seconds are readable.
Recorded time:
2.43
